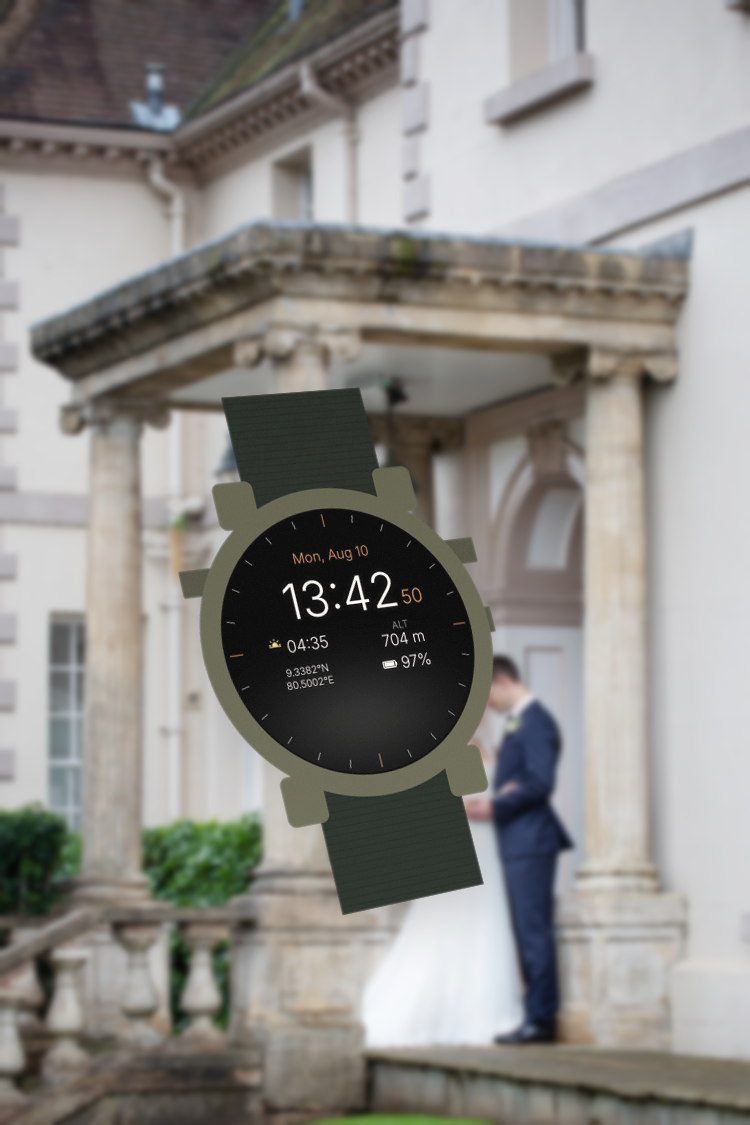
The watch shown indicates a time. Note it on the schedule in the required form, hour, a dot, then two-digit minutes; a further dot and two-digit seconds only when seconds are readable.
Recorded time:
13.42.50
